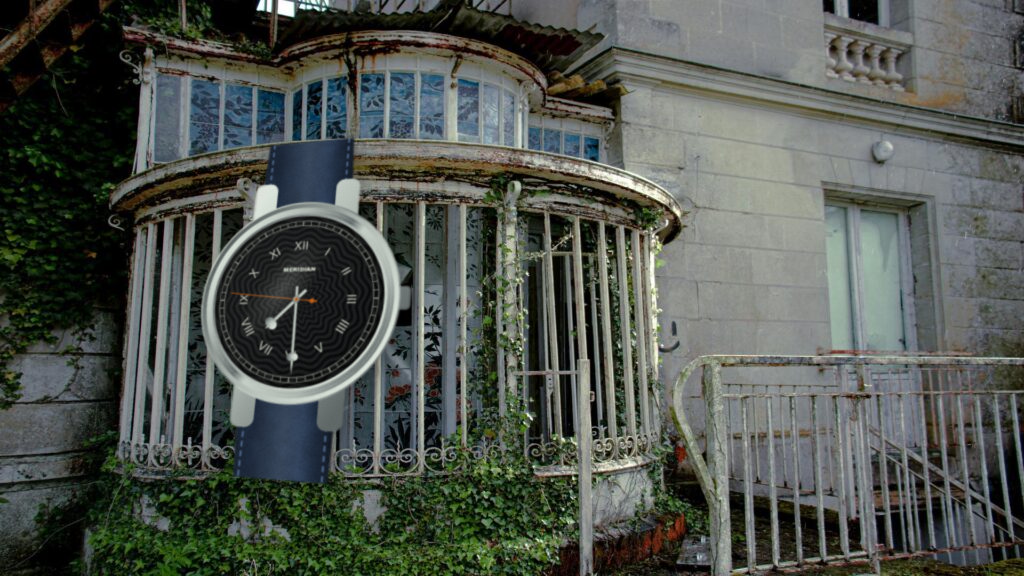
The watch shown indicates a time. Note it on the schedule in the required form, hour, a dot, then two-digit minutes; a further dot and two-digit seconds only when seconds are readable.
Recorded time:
7.29.46
